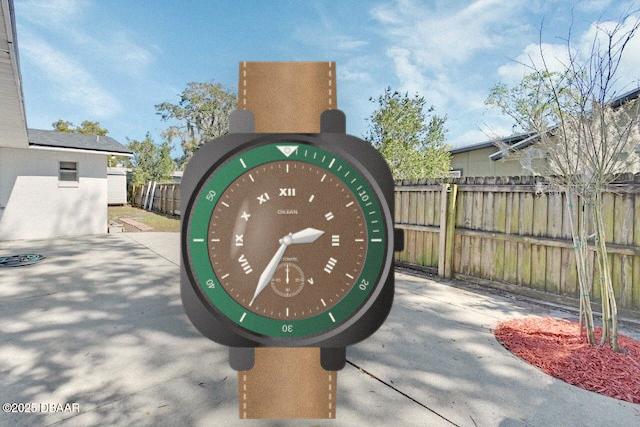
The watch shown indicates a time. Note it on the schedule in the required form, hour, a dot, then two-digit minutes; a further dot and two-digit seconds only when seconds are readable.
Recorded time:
2.35
